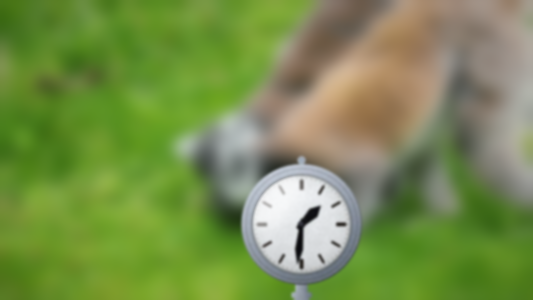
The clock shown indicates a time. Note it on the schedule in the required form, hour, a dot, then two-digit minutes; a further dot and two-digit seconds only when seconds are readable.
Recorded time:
1.31
